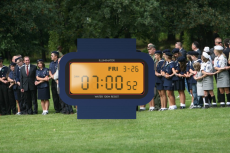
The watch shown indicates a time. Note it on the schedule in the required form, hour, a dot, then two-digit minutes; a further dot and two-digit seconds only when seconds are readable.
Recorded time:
7.00.52
